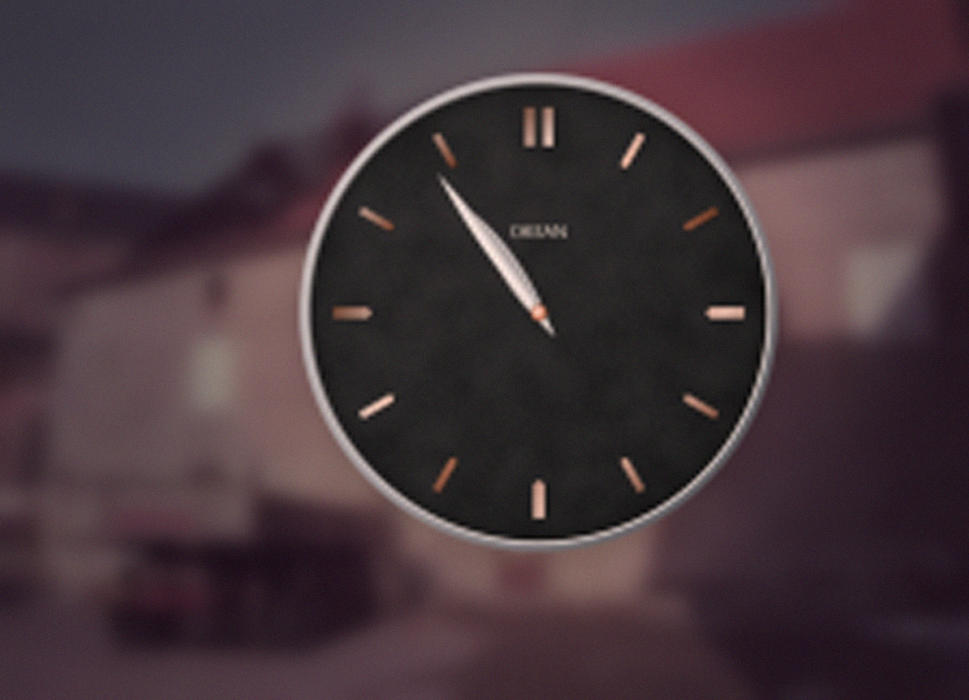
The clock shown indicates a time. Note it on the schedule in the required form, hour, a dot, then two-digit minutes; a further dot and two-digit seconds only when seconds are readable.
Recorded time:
10.54
